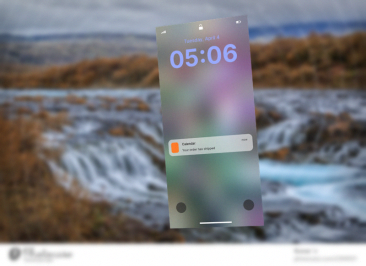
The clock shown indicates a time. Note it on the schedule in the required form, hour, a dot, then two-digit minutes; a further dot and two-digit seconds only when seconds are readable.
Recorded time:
5.06
